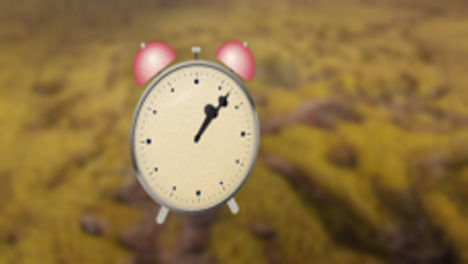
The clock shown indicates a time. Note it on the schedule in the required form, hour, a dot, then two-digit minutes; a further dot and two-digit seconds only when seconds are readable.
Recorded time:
1.07
